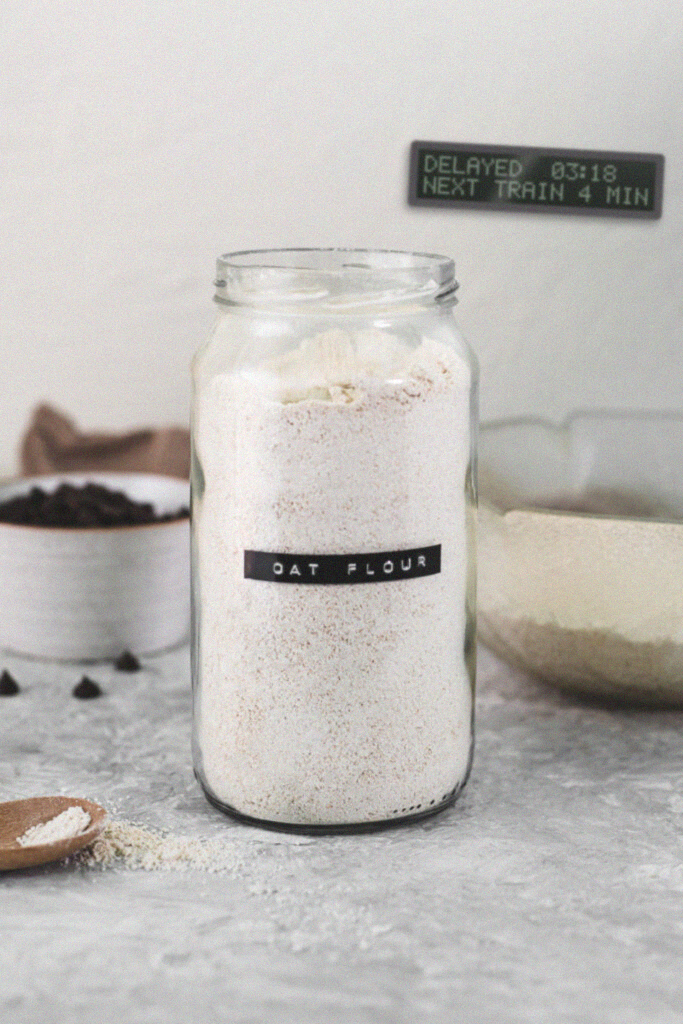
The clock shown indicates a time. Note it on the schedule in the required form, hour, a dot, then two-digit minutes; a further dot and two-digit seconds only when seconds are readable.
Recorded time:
3.18
